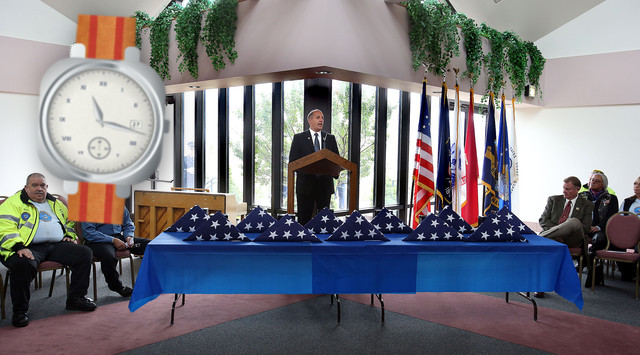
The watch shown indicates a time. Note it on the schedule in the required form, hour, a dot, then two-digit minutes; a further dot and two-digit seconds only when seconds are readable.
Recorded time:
11.17
